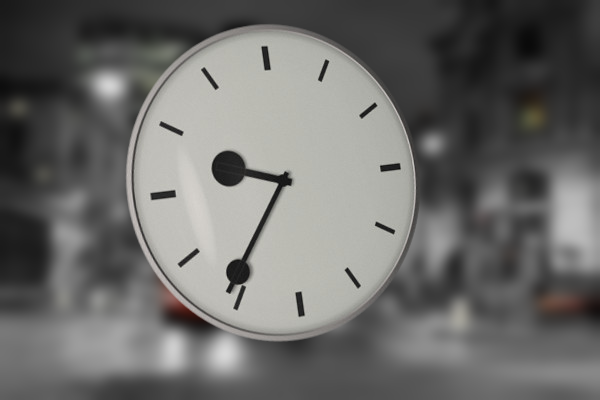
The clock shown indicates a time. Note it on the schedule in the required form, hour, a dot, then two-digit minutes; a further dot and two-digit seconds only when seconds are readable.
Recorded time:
9.36
